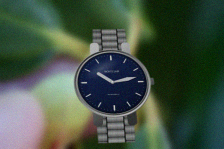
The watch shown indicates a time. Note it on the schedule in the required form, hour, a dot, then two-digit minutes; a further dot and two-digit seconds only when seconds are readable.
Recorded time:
10.13
